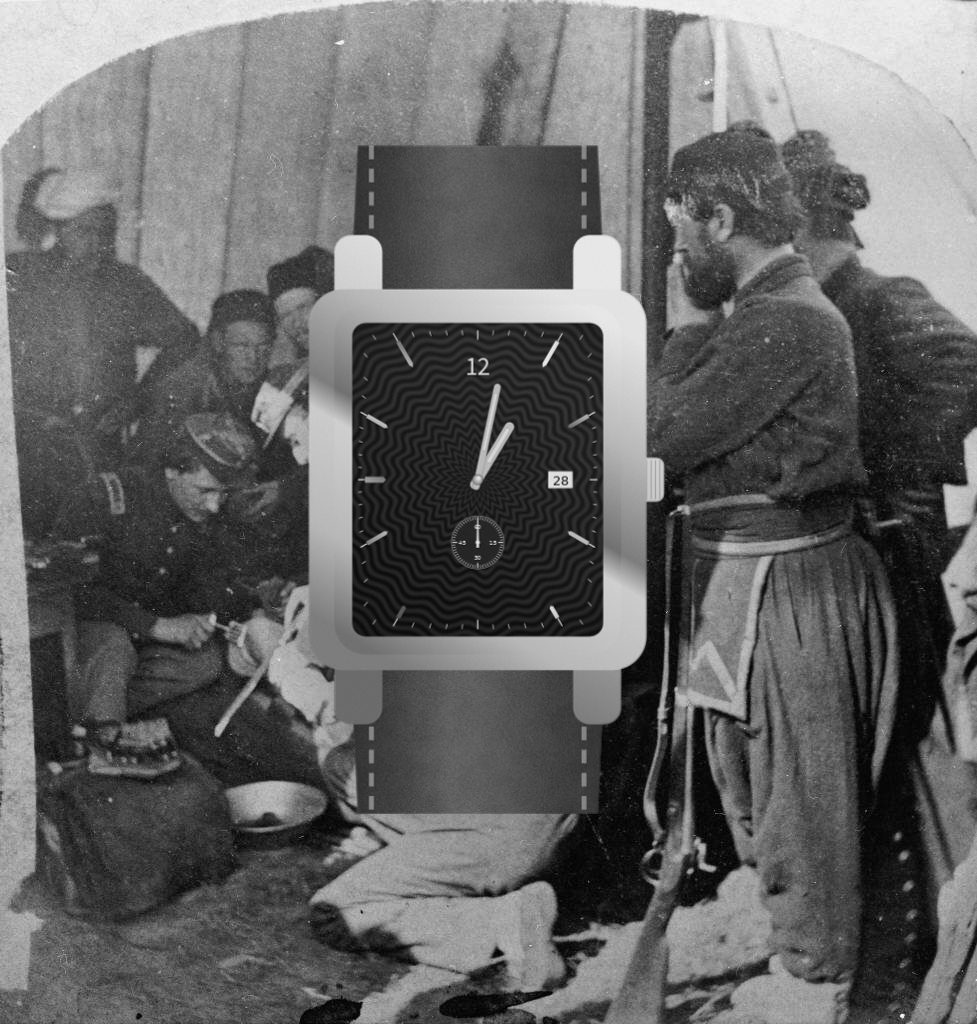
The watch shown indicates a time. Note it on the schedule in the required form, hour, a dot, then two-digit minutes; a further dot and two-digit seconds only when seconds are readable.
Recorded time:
1.02
